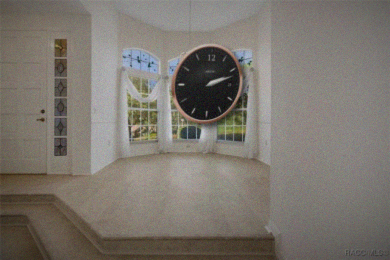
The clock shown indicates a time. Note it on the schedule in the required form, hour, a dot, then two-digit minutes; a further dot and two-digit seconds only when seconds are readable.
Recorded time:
2.12
